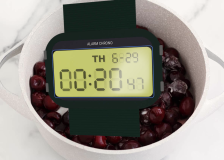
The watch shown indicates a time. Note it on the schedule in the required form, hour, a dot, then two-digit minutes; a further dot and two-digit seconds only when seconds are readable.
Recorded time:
0.20.47
